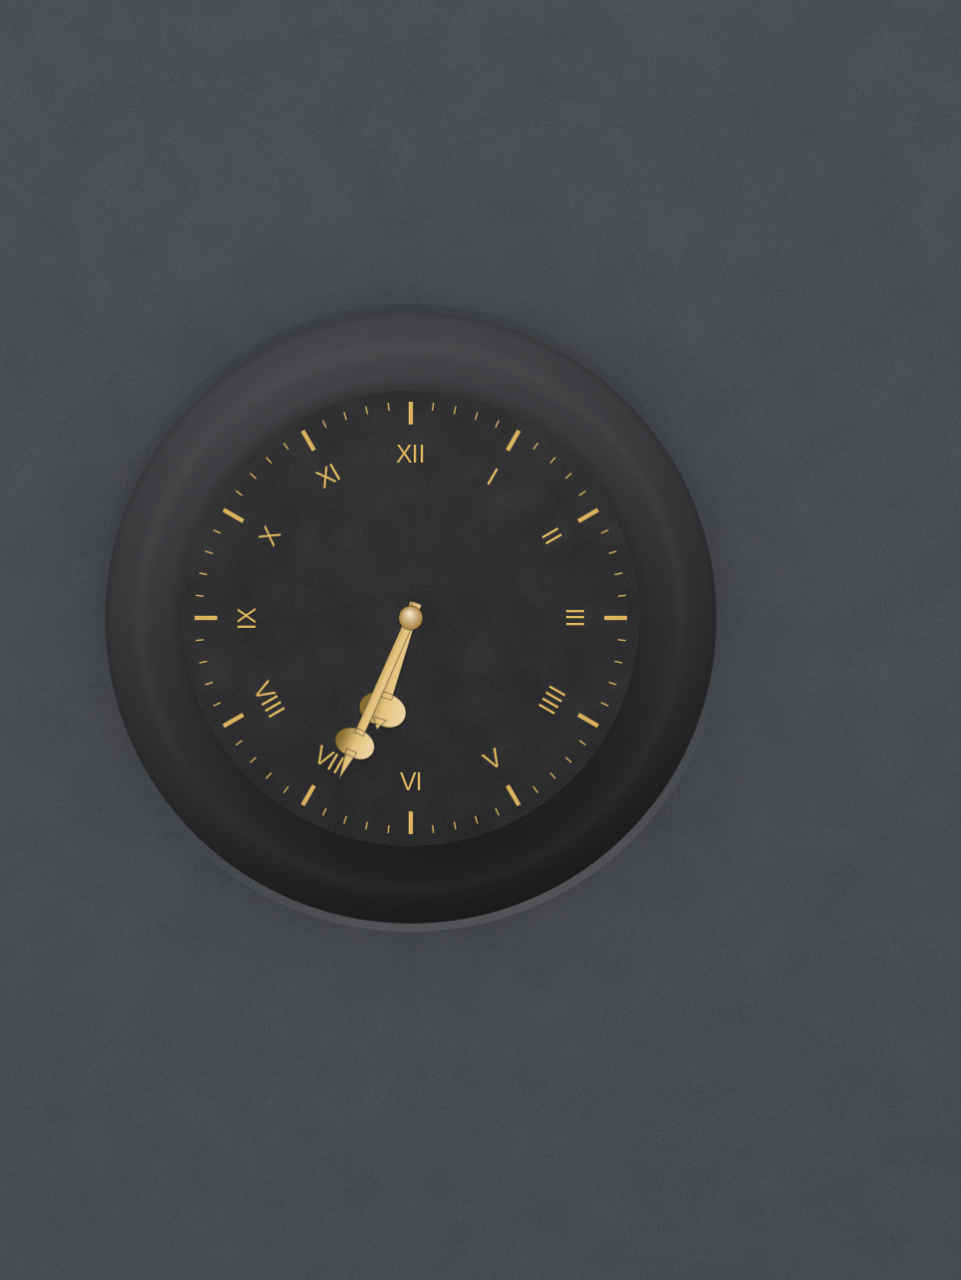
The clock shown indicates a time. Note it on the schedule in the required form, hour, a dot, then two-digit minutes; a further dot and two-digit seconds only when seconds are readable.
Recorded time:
6.34
